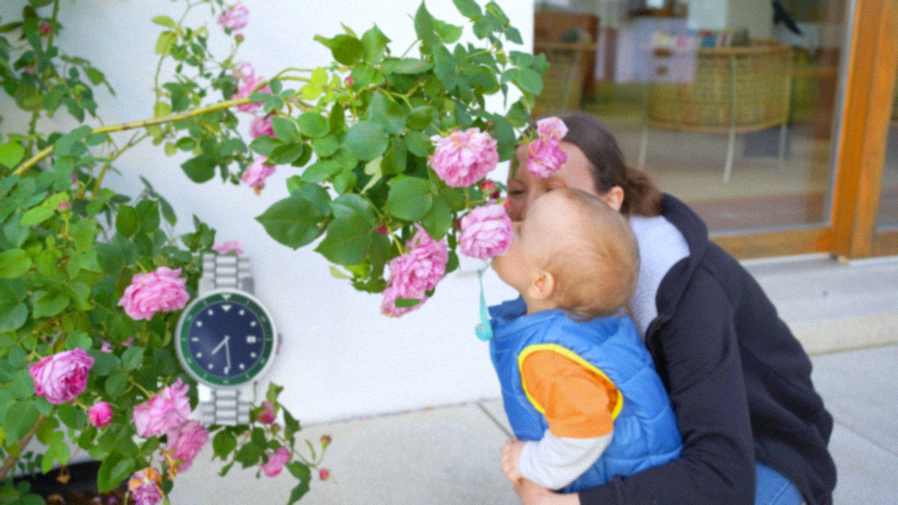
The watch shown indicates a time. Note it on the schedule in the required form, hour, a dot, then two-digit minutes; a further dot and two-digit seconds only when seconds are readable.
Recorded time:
7.29
